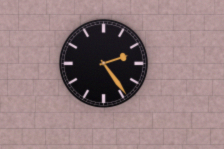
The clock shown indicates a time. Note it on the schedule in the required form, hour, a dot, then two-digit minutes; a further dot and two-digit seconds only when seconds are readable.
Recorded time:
2.24
